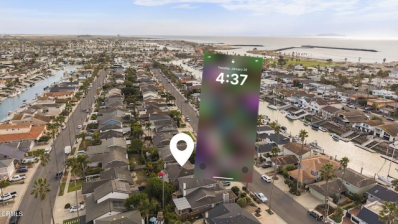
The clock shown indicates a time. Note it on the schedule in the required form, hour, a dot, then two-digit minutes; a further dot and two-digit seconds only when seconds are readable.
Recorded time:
4.37
